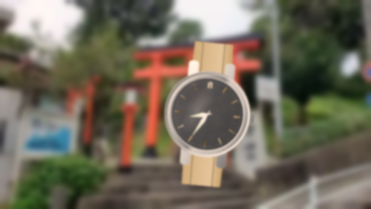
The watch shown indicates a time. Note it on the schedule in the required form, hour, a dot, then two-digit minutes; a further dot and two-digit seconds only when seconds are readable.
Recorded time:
8.35
